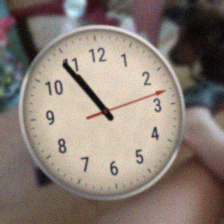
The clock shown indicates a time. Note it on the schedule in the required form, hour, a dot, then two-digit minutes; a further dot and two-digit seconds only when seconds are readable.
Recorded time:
10.54.13
